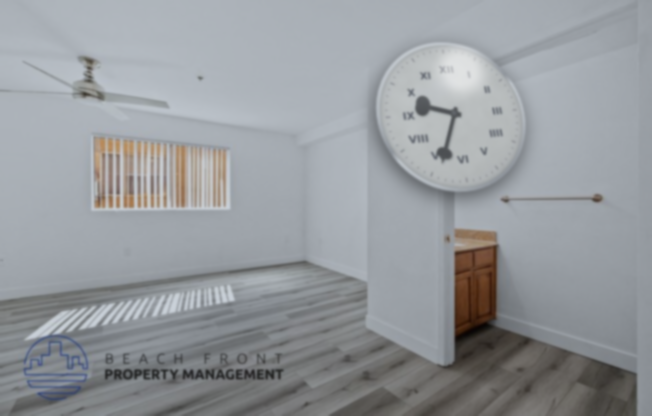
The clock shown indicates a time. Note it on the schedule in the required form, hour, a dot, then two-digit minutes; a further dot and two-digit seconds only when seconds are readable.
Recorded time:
9.34
